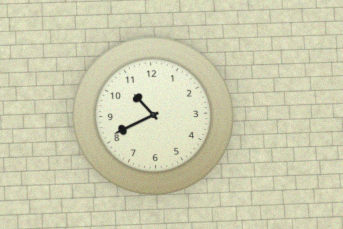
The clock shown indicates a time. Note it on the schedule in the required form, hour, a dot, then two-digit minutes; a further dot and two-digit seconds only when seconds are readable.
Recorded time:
10.41
